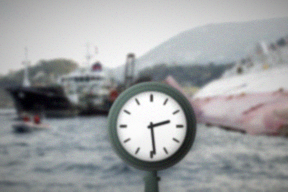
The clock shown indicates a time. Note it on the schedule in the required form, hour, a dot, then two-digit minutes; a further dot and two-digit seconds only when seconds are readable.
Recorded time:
2.29
